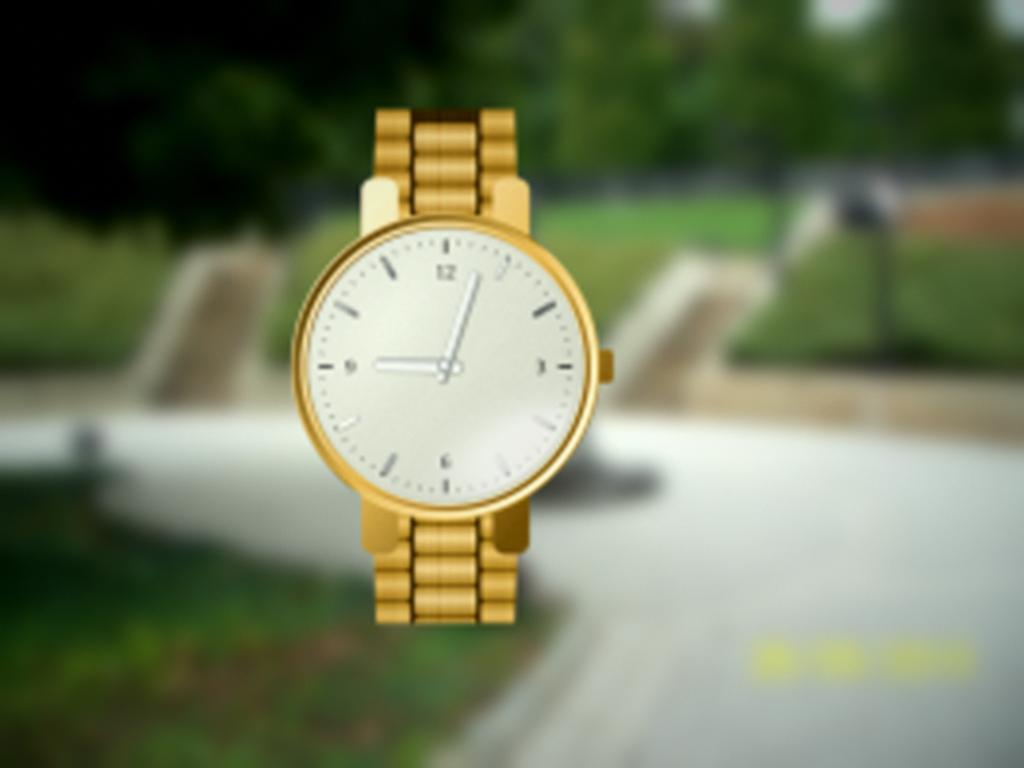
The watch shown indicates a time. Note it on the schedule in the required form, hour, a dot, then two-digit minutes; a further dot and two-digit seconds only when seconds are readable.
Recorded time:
9.03
